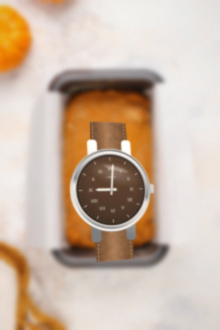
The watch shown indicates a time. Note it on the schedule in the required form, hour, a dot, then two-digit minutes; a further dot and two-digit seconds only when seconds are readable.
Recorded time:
9.01
